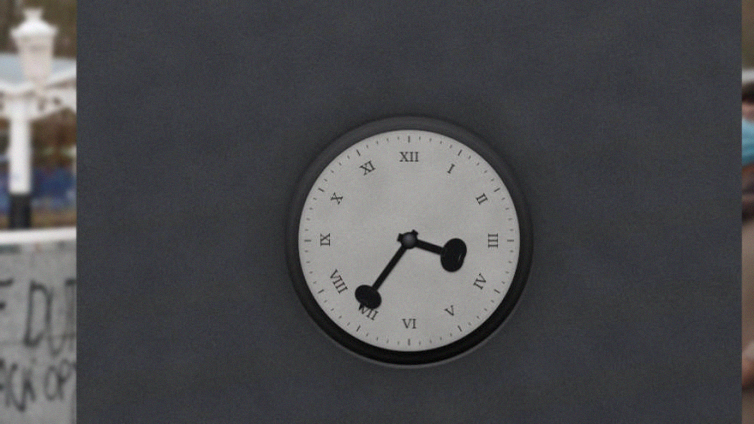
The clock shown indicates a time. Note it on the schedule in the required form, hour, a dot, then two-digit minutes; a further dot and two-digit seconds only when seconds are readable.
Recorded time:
3.36
